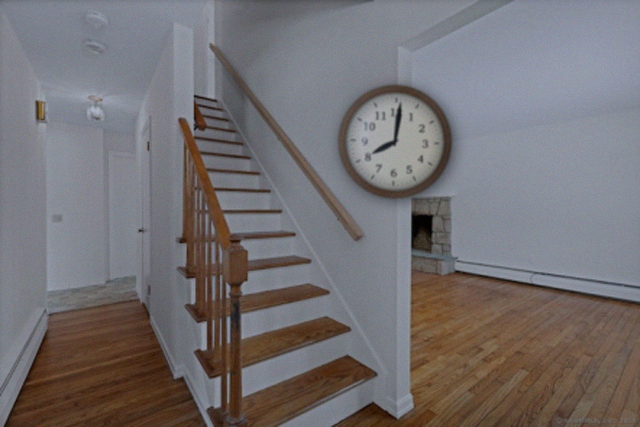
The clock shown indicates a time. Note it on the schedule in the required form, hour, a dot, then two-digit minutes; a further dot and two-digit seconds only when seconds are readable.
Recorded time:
8.01
